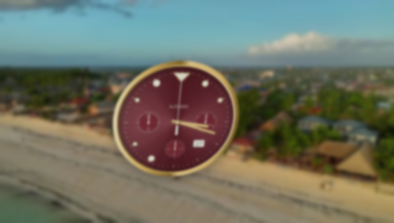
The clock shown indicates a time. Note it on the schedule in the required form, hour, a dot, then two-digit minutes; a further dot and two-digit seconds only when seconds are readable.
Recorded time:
3.18
